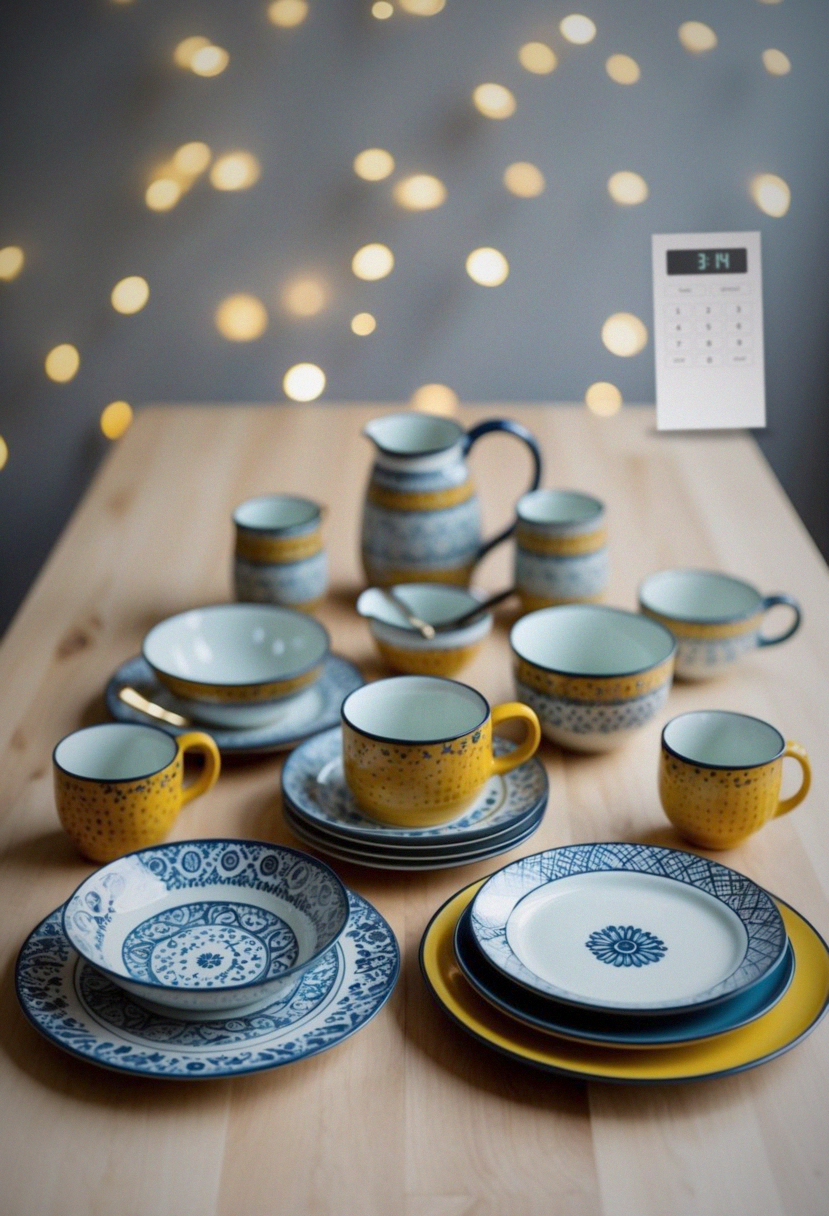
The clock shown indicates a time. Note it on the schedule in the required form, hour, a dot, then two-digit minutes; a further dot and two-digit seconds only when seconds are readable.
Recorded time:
3.14
